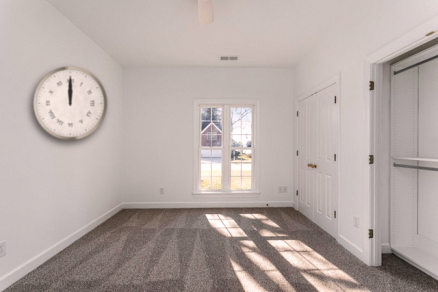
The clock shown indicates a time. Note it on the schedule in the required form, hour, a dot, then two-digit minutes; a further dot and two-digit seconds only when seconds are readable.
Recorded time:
12.00
